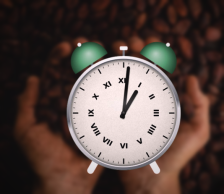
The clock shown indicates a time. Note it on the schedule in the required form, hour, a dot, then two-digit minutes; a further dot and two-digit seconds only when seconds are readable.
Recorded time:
1.01
